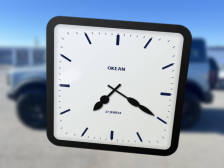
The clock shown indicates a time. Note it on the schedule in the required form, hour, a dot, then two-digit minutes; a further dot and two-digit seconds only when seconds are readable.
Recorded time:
7.20
